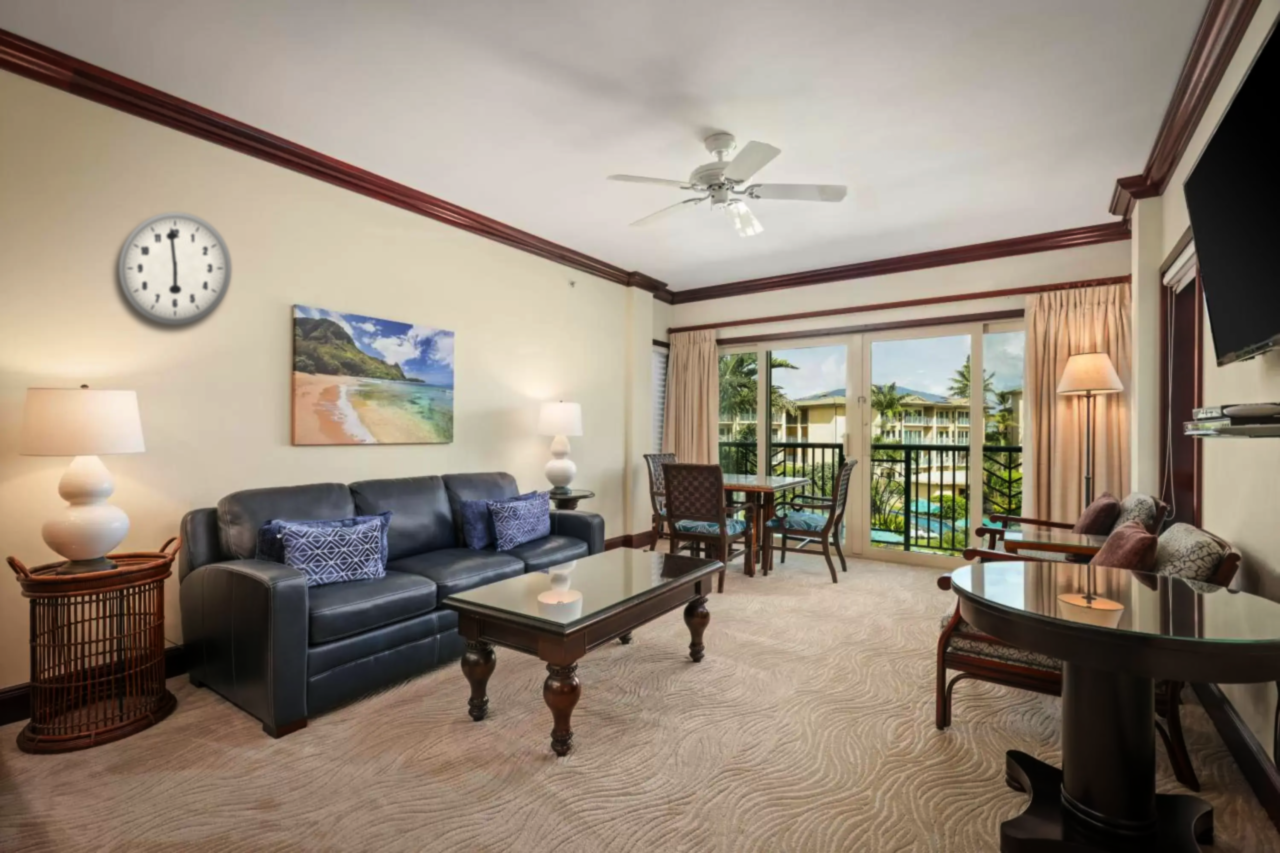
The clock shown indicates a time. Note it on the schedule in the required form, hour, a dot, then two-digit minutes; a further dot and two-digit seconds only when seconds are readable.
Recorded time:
5.59
